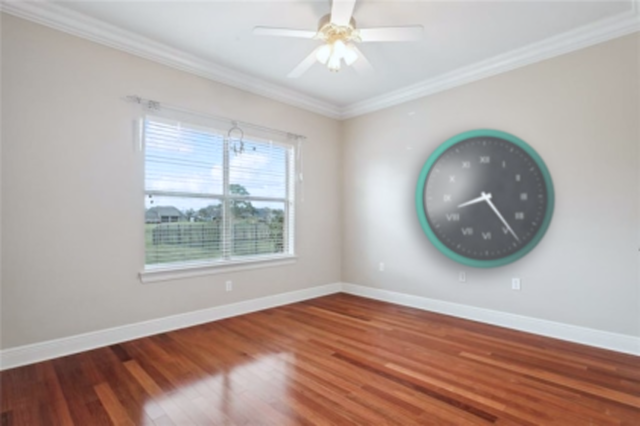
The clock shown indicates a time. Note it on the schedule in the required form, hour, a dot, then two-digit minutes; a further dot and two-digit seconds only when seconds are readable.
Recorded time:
8.24
